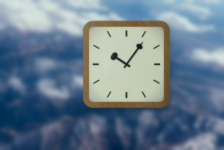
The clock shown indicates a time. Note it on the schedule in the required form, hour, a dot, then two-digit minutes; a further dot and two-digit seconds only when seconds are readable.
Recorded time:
10.06
